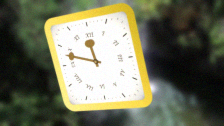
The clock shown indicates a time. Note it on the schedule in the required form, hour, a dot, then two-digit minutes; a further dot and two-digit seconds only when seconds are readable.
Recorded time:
11.48
